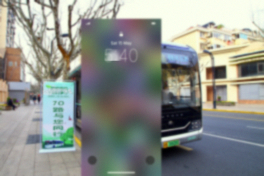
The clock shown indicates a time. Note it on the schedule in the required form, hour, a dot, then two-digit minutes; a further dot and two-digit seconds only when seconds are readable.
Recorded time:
5.40
